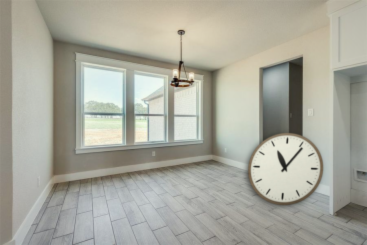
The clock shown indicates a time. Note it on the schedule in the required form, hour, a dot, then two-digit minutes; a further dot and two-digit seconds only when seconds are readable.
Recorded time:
11.06
